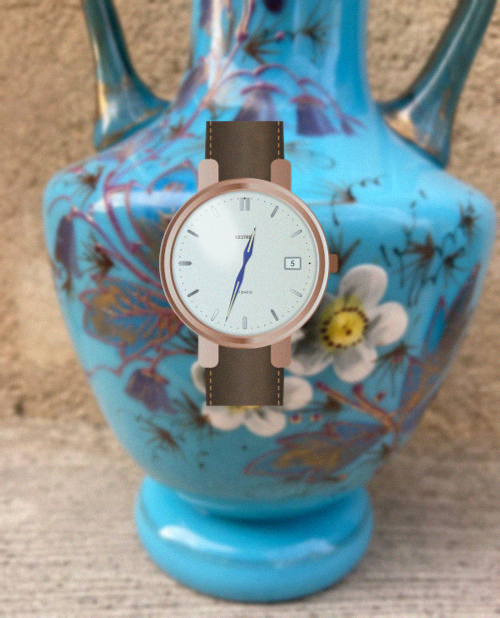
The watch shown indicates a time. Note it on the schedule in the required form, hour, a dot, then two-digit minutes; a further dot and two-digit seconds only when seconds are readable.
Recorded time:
12.33
